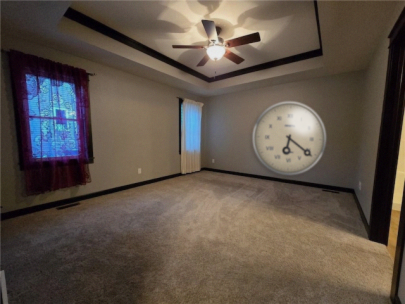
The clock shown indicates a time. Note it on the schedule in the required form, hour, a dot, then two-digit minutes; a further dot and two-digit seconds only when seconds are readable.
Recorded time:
6.21
